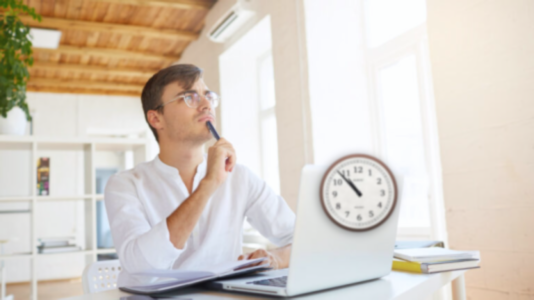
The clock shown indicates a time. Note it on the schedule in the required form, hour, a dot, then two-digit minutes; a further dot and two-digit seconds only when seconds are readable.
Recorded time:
10.53
